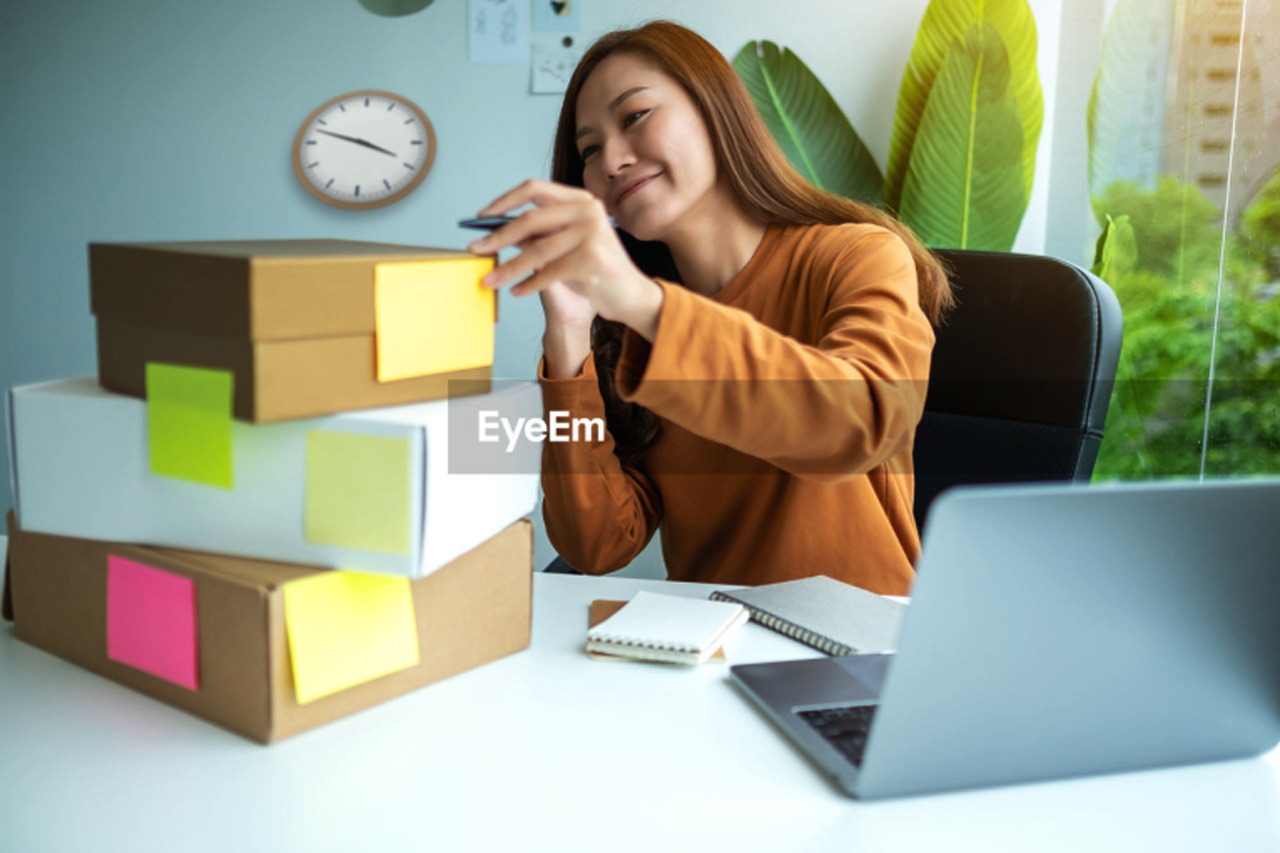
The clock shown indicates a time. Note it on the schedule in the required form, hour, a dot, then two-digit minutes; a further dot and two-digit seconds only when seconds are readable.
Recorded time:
3.48
